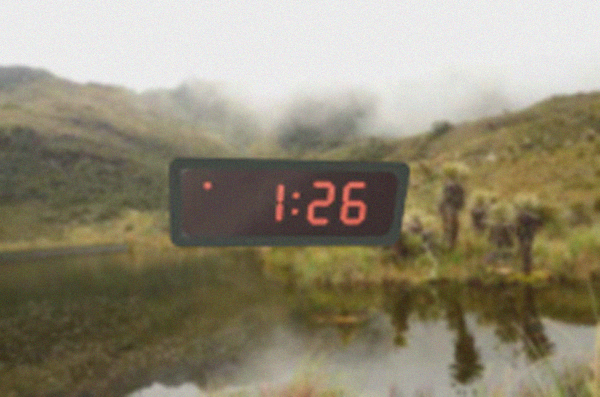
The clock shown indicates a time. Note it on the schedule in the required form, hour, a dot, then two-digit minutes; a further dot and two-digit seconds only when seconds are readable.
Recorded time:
1.26
